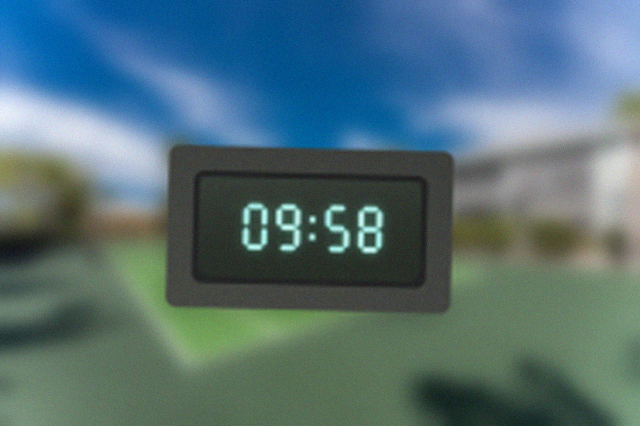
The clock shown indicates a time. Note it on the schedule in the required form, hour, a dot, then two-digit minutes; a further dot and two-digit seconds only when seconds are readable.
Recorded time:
9.58
